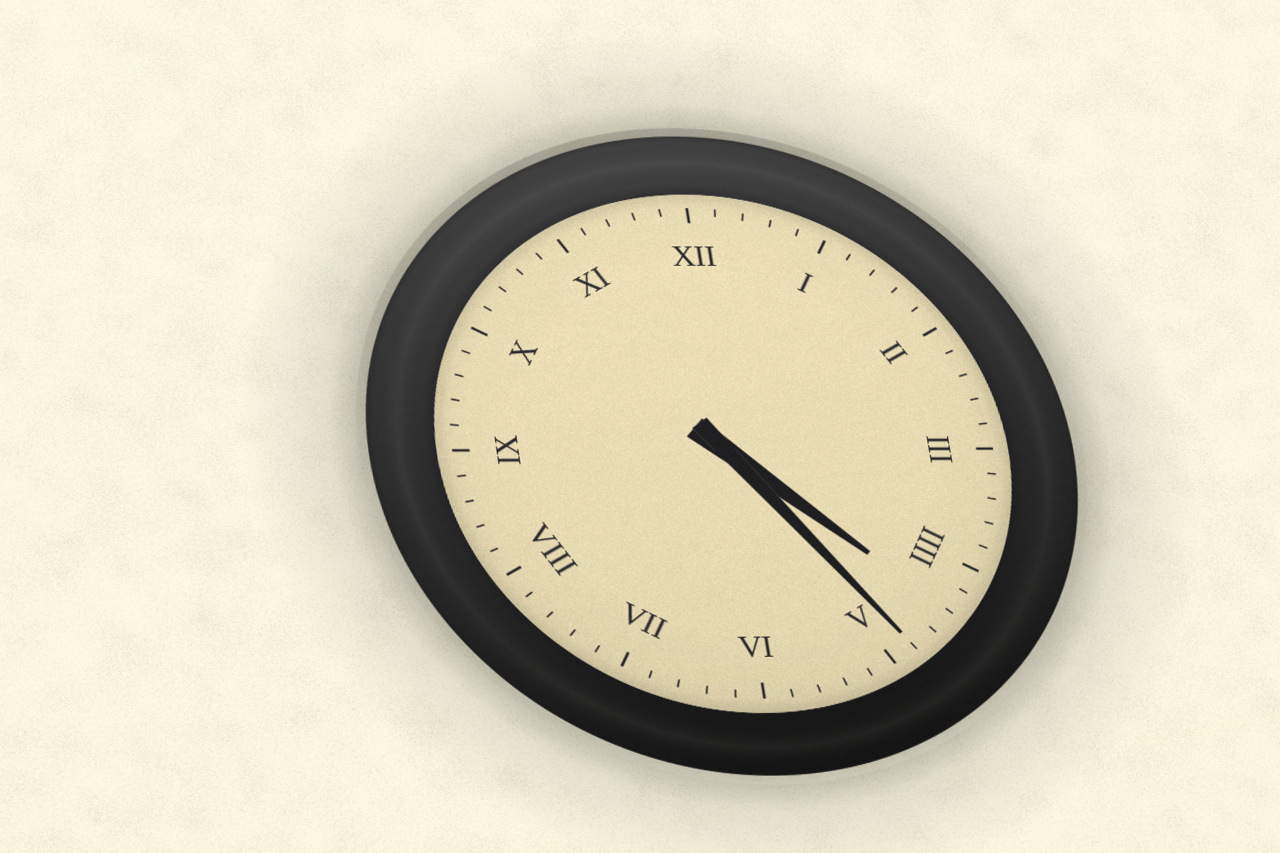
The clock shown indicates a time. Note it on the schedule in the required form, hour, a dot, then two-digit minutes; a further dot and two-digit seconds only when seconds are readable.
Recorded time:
4.24
